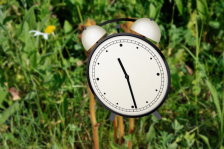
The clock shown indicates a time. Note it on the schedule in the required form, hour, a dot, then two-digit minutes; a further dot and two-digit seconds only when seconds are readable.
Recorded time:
11.29
